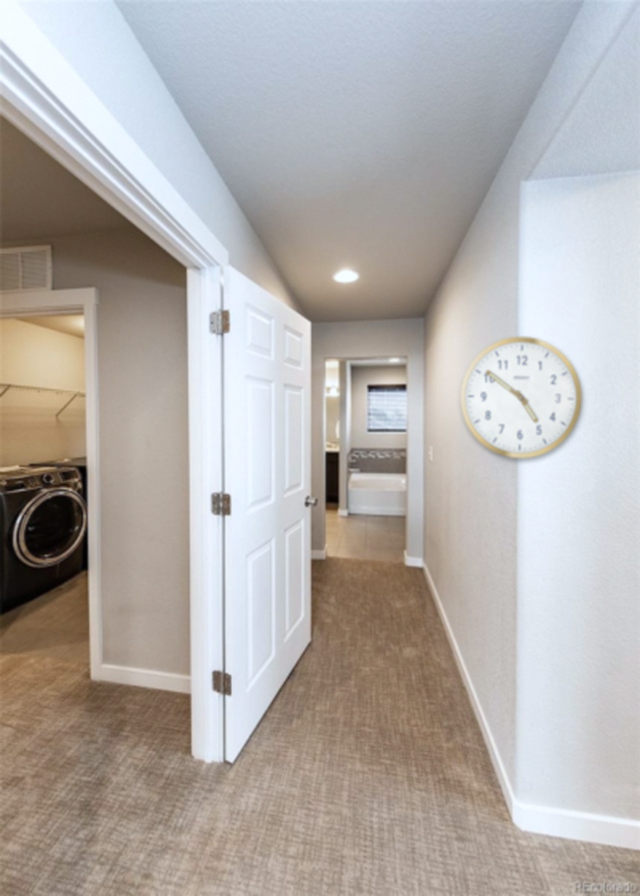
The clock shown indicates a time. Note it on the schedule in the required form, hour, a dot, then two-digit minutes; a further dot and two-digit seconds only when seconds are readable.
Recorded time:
4.51
